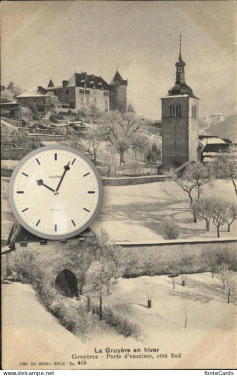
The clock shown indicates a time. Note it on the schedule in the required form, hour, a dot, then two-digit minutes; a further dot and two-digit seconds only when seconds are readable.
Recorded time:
10.04
